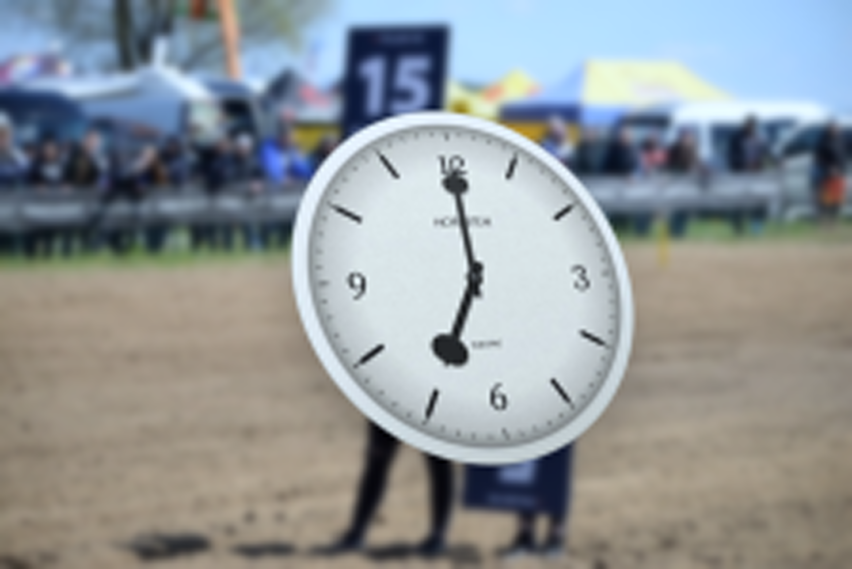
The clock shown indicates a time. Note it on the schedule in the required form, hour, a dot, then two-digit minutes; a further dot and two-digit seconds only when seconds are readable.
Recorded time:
7.00
